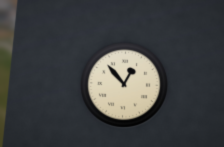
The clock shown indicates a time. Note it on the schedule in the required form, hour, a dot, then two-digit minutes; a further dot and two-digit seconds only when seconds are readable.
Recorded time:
12.53
